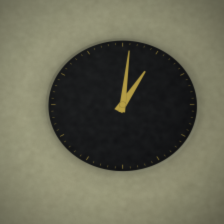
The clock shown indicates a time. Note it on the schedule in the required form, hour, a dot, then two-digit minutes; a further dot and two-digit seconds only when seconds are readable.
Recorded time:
1.01
